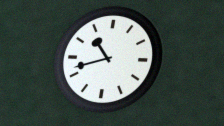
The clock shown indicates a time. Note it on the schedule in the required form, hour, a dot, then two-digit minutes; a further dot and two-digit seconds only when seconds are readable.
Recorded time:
10.42
